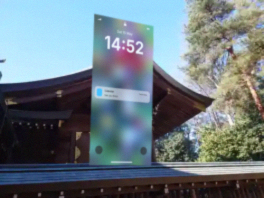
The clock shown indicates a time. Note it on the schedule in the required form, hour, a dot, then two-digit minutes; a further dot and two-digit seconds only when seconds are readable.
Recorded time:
14.52
